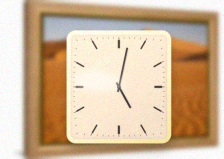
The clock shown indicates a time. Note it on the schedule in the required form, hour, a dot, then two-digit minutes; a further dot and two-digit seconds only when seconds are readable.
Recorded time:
5.02
